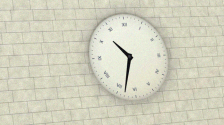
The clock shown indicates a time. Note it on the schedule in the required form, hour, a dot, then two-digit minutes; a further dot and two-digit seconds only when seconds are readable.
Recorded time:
10.33
